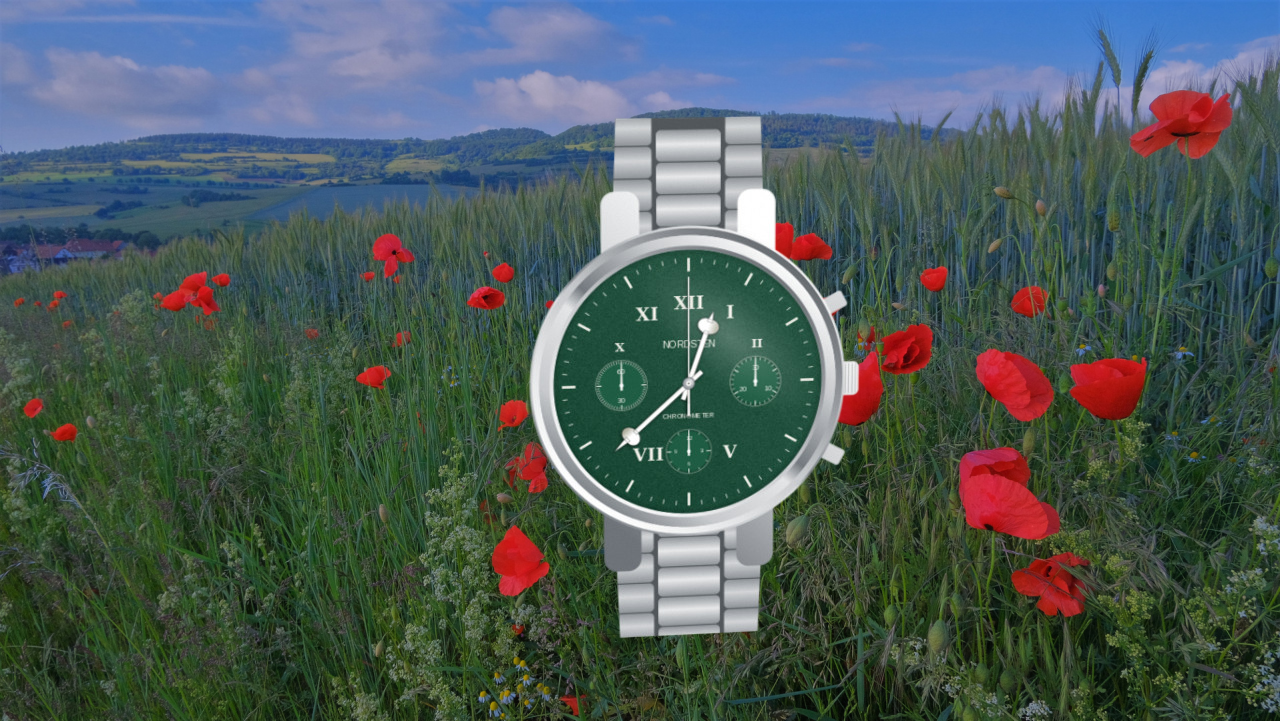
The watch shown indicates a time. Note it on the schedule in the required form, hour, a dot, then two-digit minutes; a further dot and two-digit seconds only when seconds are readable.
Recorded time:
12.38
